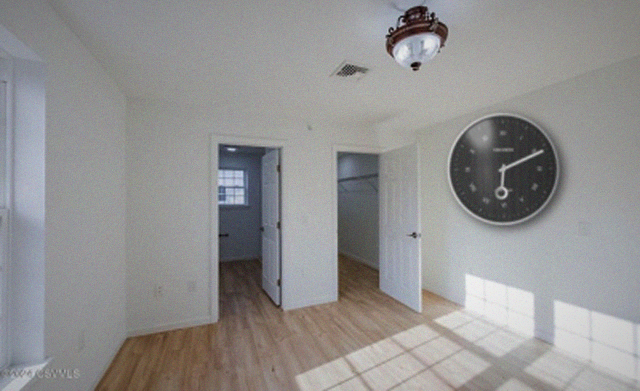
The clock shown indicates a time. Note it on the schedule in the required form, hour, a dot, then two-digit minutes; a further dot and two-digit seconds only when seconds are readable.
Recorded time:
6.11
